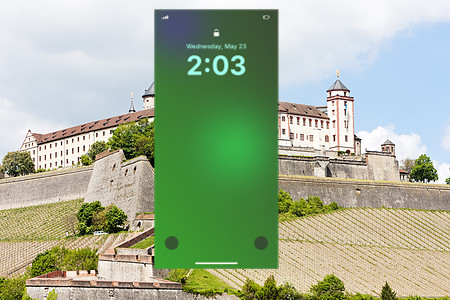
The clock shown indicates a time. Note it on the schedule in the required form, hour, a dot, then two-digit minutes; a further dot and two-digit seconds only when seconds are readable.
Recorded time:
2.03
